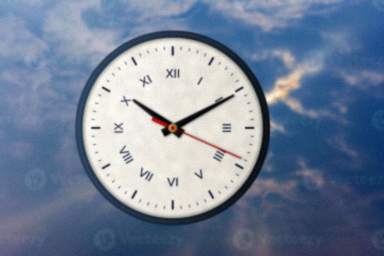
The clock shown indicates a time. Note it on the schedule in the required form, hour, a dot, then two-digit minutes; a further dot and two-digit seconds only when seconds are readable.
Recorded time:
10.10.19
